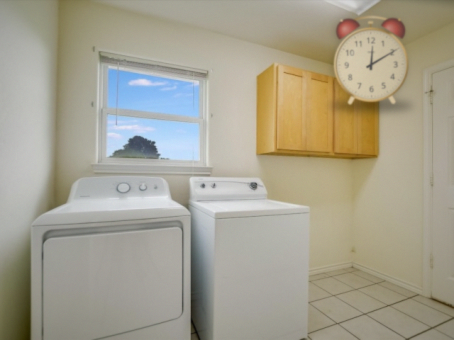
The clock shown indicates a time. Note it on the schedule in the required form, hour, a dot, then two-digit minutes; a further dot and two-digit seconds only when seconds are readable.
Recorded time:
12.10
